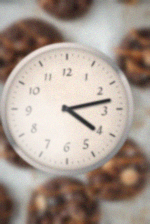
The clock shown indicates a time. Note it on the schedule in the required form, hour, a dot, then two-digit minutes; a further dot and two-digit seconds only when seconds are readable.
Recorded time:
4.13
